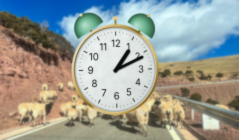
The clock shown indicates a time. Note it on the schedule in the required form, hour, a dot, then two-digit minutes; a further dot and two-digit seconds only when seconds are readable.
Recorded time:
1.11
